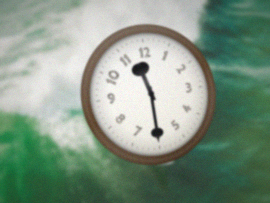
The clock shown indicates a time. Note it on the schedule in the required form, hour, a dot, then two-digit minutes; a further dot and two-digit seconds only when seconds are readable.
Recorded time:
11.30
